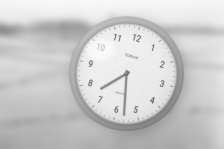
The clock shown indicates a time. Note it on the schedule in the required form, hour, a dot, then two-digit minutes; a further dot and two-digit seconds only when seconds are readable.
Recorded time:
7.28
